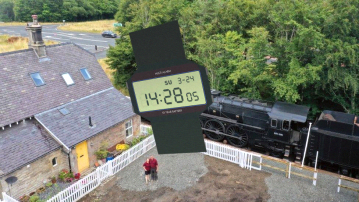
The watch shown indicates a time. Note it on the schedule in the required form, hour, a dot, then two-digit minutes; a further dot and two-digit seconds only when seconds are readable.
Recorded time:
14.28.05
